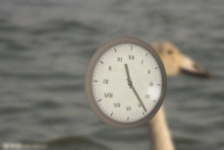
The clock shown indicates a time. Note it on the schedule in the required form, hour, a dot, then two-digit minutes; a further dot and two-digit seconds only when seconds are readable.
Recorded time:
11.24
